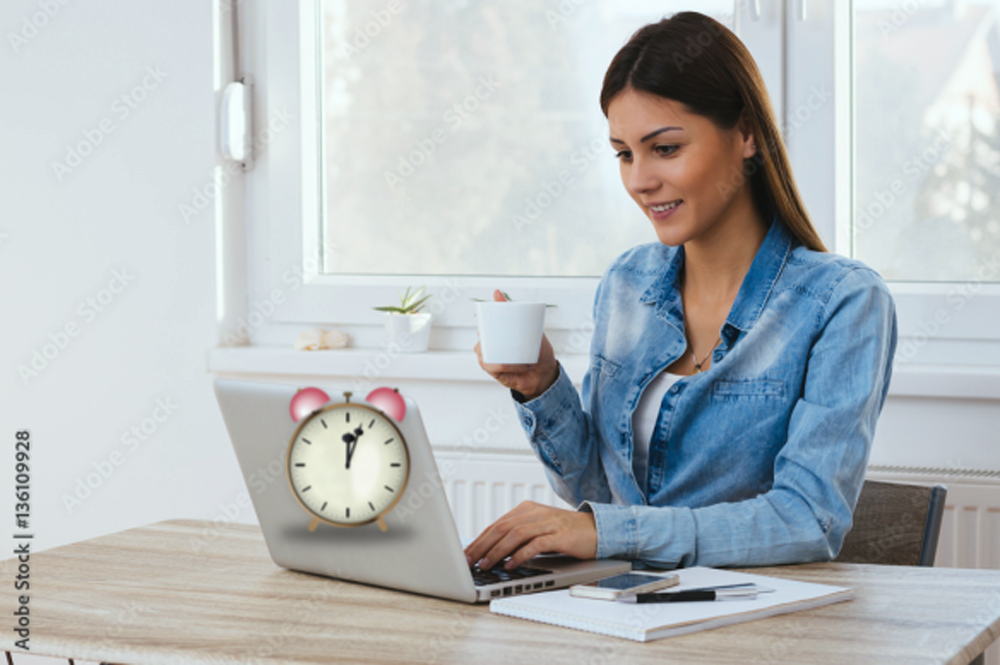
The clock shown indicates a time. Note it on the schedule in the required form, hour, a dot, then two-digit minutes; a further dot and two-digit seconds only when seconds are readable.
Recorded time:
12.03
